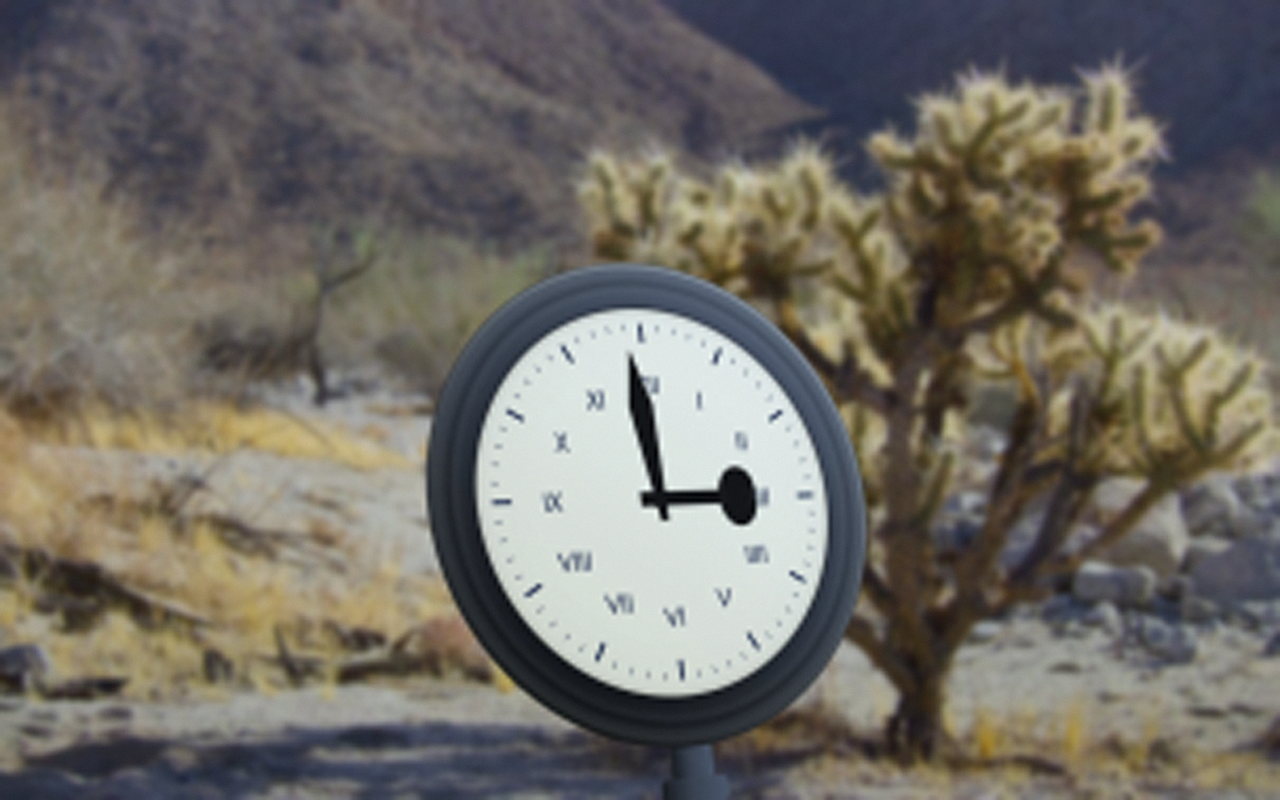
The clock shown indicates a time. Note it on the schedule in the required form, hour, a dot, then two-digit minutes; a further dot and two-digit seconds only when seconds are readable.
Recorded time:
2.59
